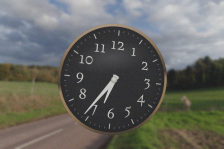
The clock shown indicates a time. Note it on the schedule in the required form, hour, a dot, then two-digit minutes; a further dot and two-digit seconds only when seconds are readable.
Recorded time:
6.36
